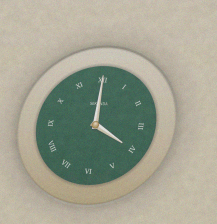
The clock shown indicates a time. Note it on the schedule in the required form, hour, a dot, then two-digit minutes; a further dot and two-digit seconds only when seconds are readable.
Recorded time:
4.00
